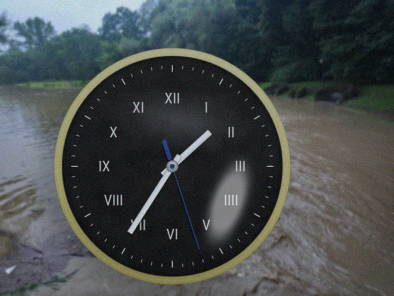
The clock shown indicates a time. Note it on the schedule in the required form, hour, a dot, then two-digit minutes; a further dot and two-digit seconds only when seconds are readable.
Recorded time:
1.35.27
